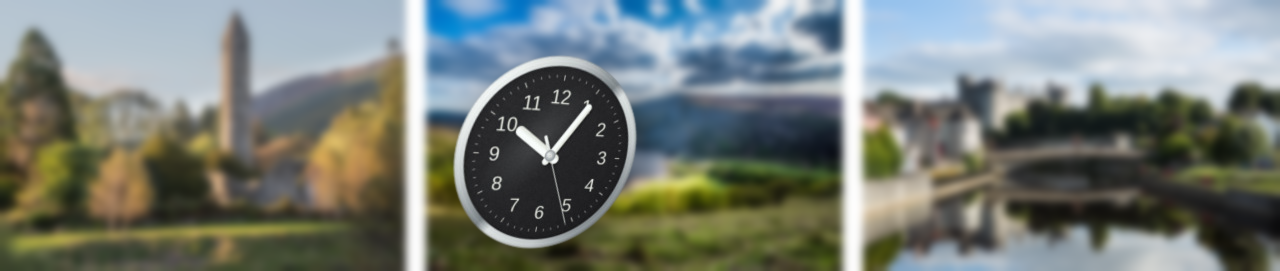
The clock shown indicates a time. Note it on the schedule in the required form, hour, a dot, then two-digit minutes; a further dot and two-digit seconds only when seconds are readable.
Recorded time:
10.05.26
